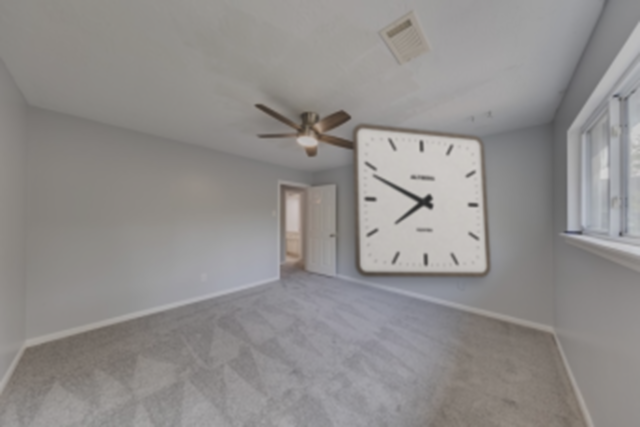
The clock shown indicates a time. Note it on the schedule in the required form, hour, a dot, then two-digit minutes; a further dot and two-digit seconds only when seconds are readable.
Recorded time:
7.49
